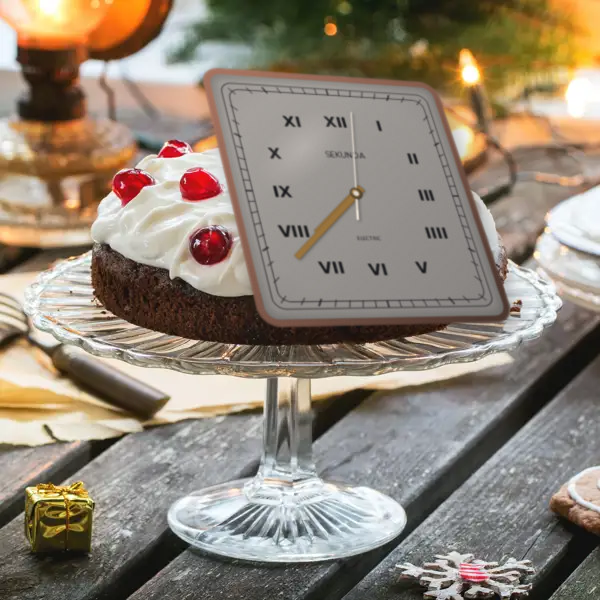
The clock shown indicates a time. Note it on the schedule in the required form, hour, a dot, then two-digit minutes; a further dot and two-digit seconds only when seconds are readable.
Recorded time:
7.38.02
